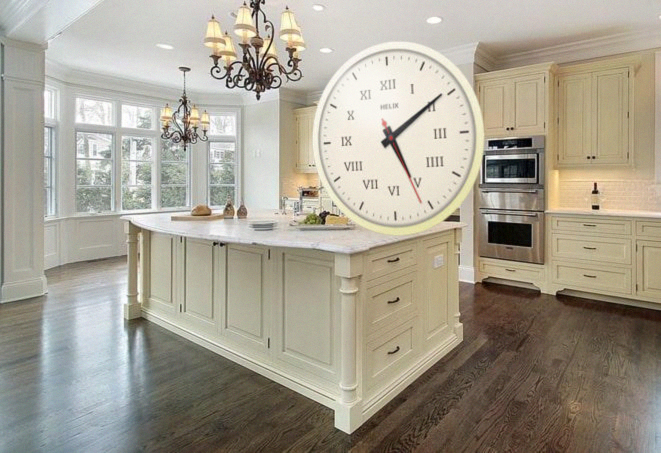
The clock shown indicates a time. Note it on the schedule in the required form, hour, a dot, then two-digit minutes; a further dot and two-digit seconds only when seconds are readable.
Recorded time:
5.09.26
